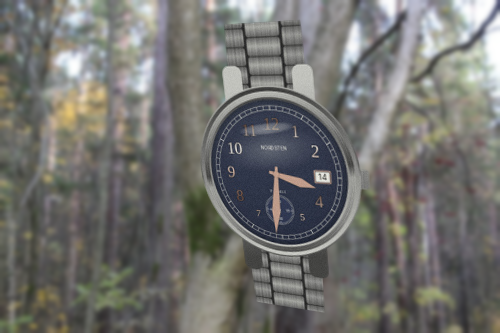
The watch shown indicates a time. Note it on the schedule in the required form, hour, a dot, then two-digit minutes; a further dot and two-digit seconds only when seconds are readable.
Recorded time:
3.31
